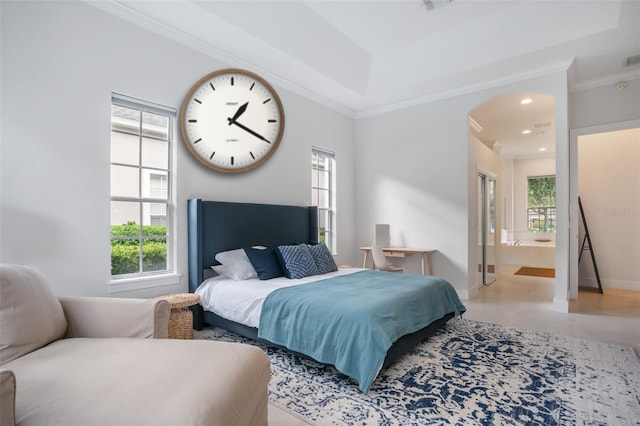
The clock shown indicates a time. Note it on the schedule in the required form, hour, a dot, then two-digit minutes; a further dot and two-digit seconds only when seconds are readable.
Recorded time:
1.20
